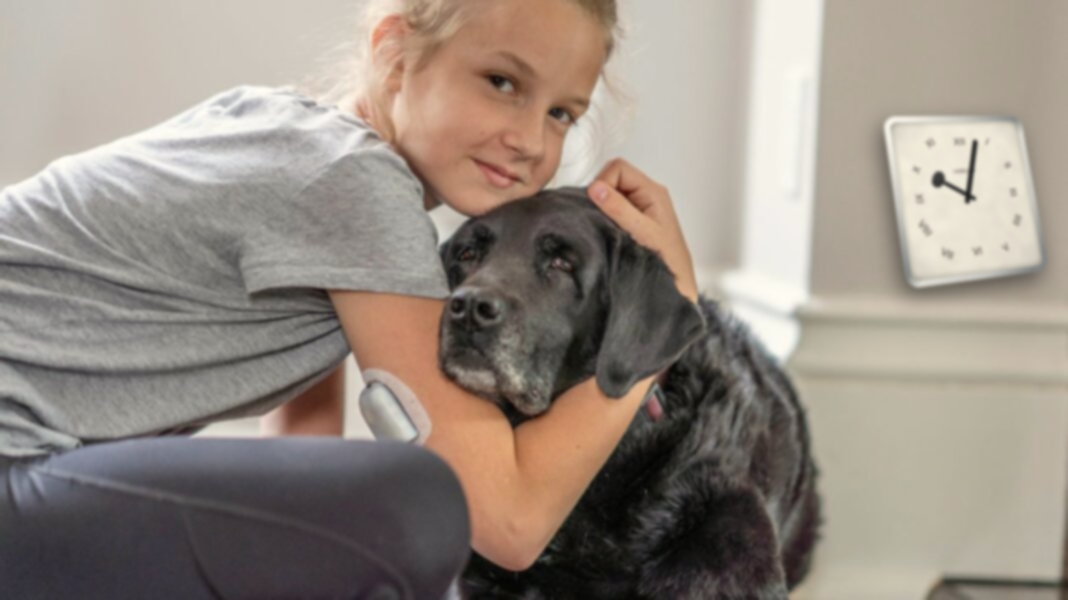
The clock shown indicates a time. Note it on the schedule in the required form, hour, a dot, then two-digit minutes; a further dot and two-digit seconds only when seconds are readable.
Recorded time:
10.03
